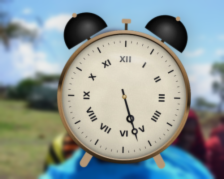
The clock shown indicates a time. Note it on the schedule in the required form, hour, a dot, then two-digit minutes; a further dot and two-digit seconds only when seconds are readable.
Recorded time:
5.27
